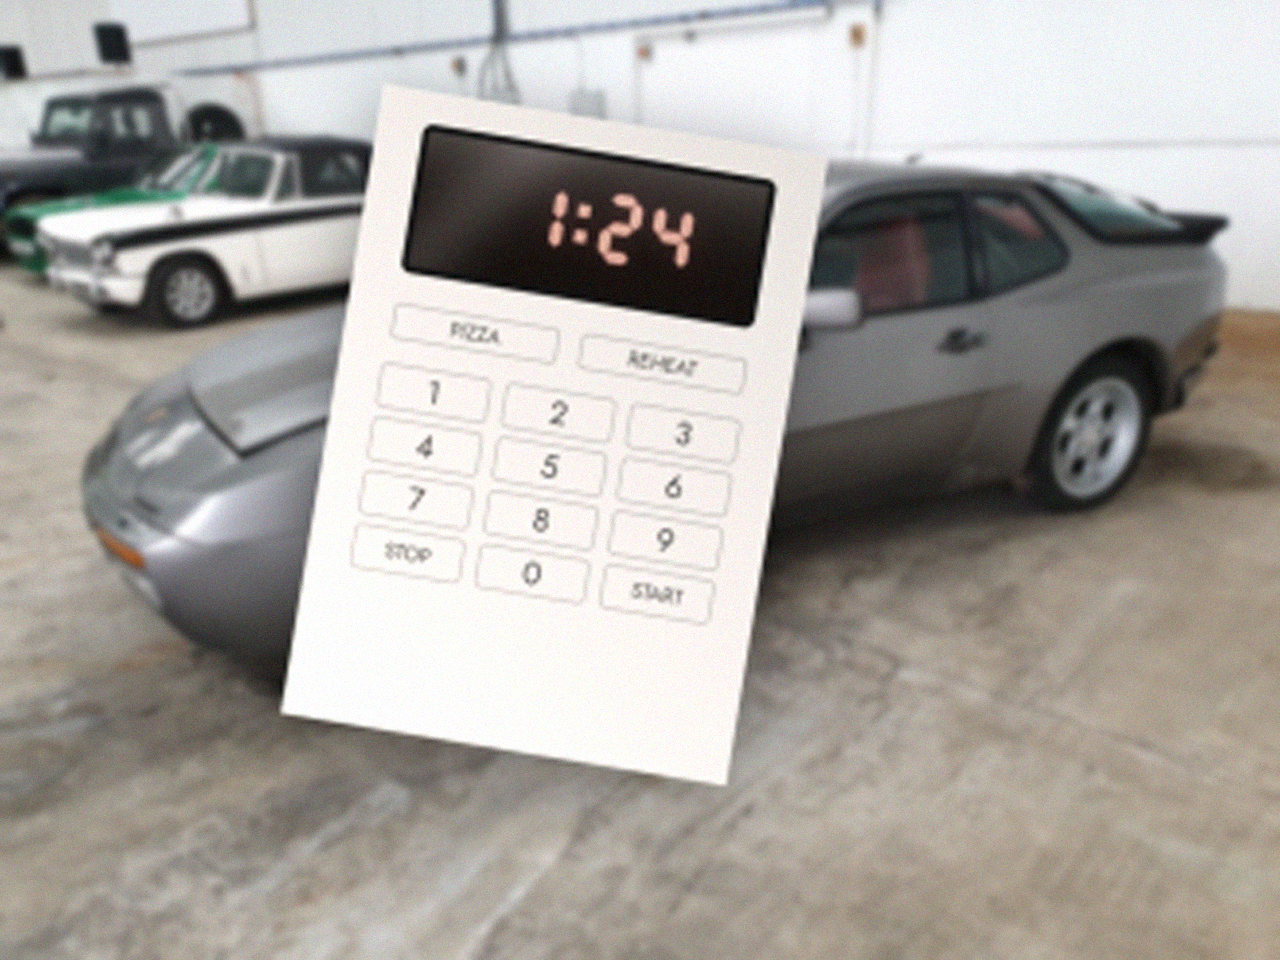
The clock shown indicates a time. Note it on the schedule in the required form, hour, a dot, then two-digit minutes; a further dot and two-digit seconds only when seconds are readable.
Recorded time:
1.24
